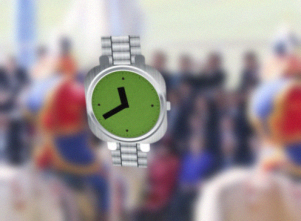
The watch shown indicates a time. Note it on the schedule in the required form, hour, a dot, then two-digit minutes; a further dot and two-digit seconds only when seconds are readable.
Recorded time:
11.40
